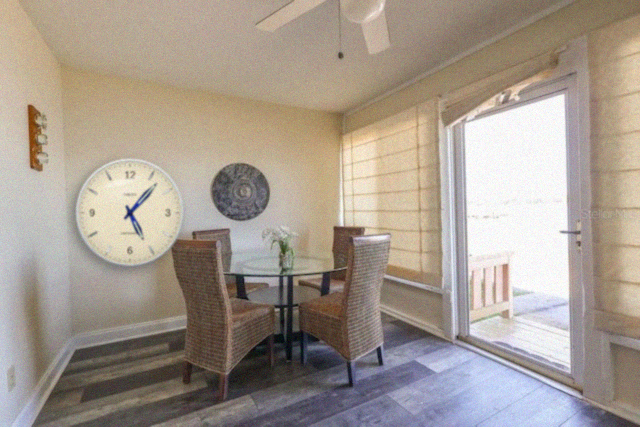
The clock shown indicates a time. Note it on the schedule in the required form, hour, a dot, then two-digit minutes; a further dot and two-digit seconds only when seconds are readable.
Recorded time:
5.07
